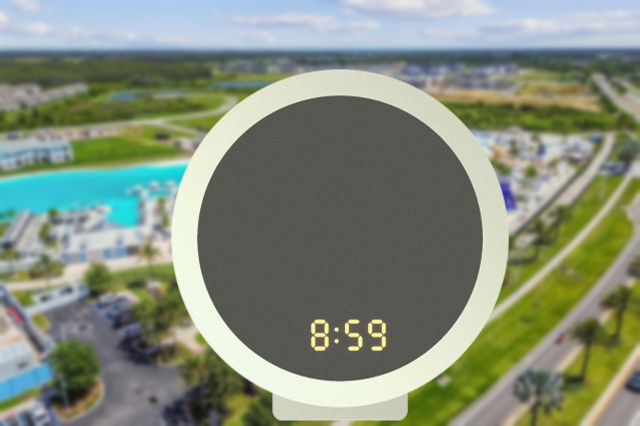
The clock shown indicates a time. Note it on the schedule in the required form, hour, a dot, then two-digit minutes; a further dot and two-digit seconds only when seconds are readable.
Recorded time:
8.59
